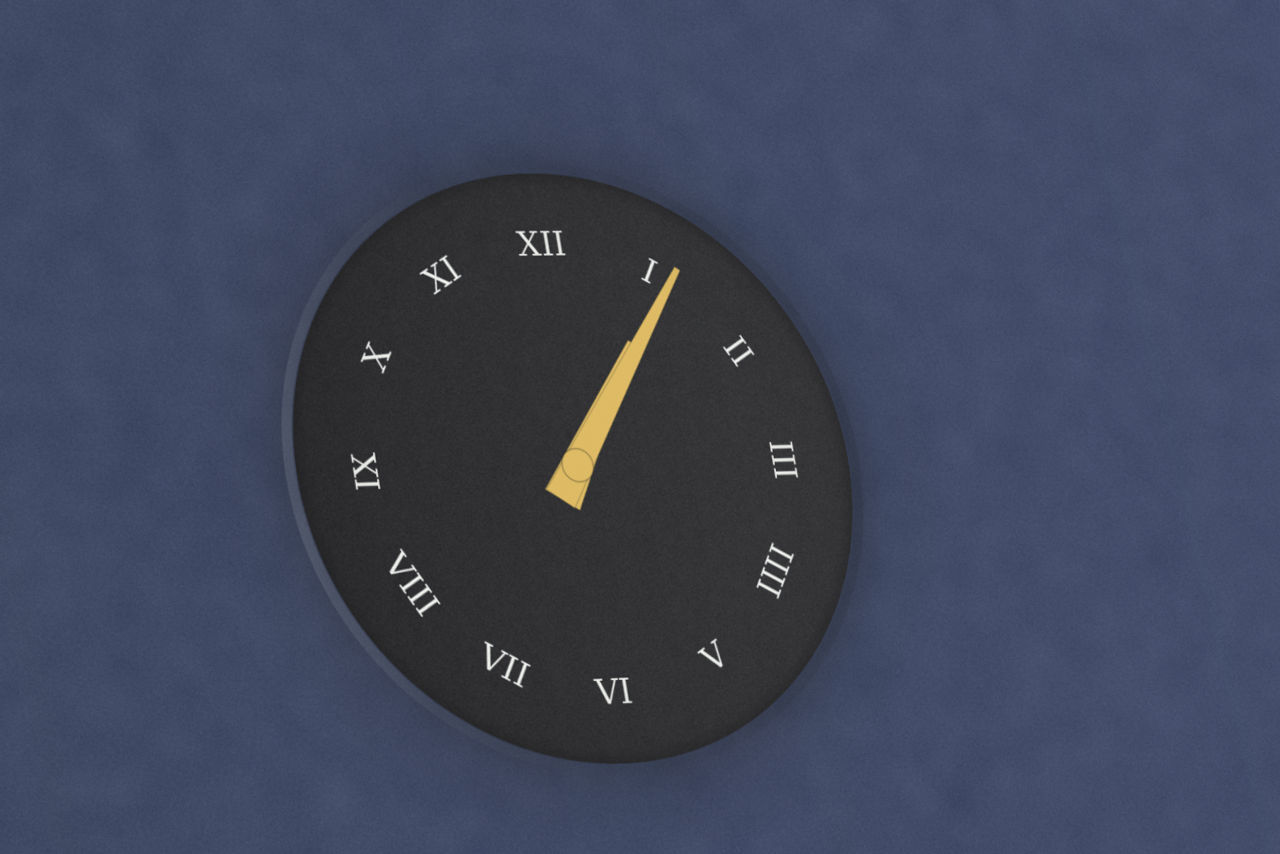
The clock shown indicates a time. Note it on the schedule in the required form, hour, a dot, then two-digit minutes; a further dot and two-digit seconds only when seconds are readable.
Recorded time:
1.06
